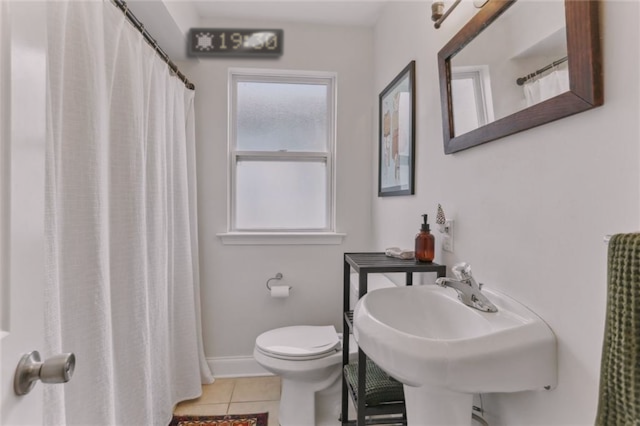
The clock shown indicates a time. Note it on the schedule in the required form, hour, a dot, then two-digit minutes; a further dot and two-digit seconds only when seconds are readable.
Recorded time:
19.30
